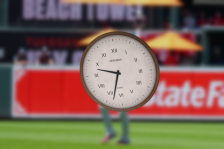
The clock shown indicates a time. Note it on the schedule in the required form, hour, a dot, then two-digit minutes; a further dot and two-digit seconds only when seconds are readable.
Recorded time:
9.33
